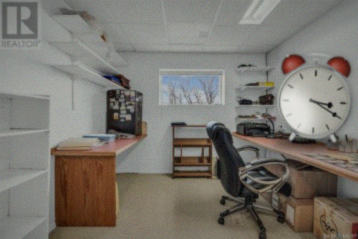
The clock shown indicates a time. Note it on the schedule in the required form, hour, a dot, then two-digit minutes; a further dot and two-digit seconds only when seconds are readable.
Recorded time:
3.20
